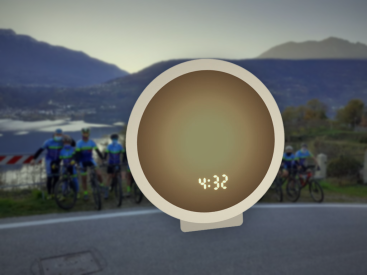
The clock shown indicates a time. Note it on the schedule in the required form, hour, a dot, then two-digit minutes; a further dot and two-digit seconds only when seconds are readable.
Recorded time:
4.32
